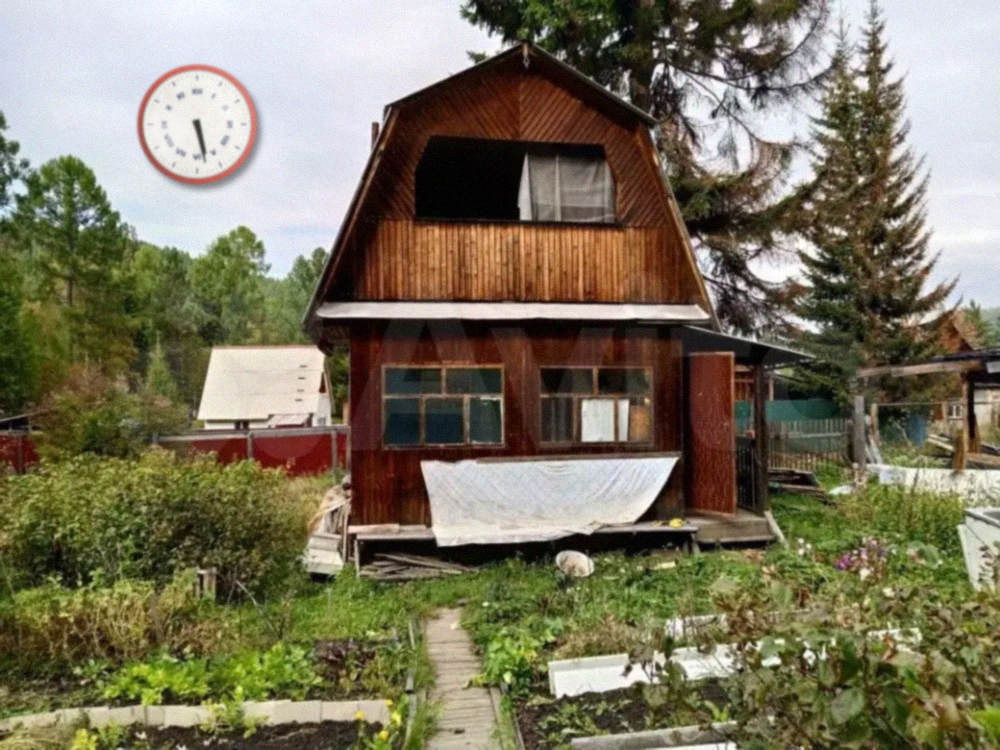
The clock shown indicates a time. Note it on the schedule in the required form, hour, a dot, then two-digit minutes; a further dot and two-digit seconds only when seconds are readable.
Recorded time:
5.28
